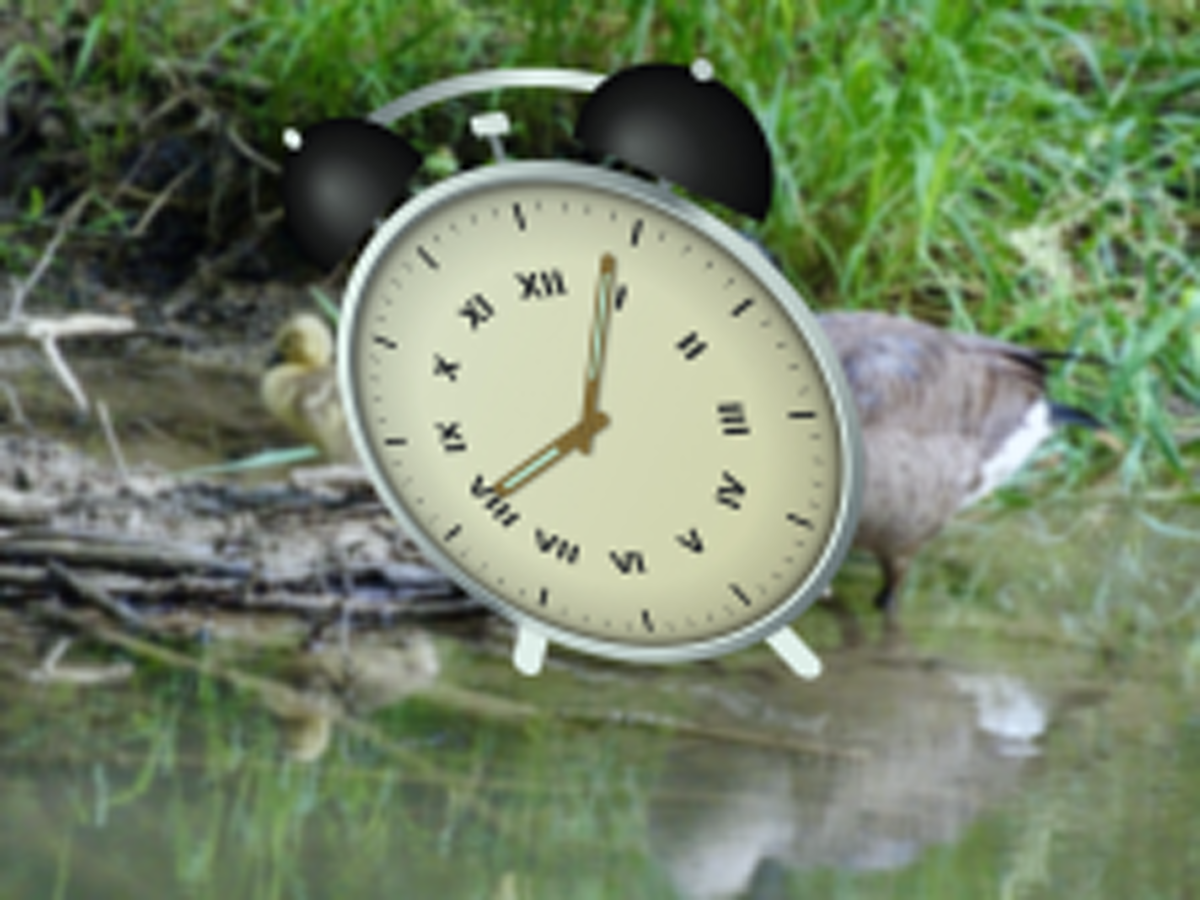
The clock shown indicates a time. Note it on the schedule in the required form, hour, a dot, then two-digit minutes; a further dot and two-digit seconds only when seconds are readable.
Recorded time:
8.04
